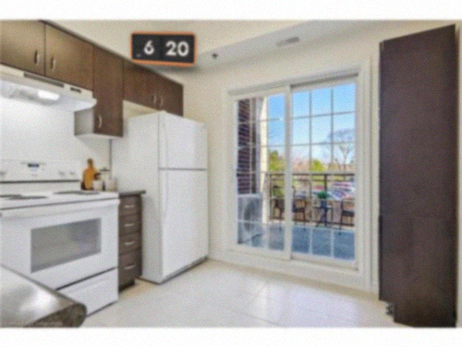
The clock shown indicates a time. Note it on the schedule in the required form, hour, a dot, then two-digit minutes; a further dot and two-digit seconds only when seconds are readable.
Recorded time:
6.20
